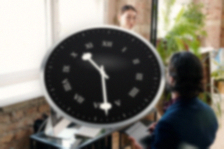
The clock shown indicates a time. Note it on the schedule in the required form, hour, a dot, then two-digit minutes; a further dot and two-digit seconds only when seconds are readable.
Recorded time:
10.28
